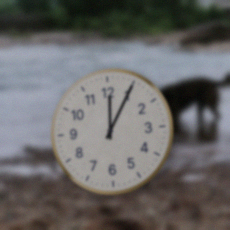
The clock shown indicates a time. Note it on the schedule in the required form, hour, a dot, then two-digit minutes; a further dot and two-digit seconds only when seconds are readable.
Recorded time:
12.05
